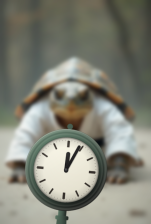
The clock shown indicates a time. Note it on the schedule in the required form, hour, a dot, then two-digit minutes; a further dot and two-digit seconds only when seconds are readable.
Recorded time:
12.04
